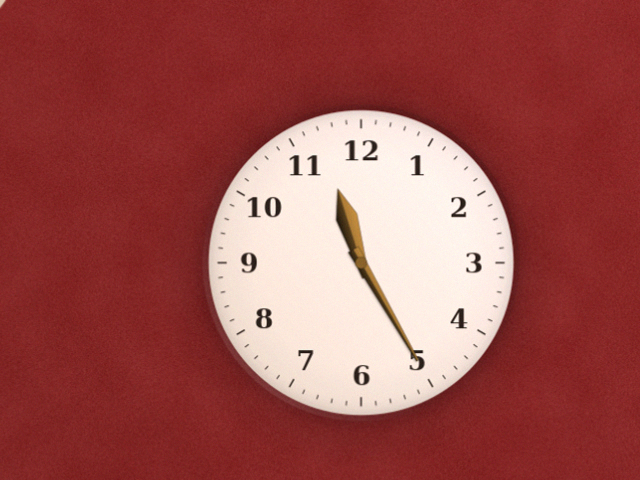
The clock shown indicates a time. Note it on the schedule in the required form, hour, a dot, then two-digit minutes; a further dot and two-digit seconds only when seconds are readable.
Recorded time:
11.25
